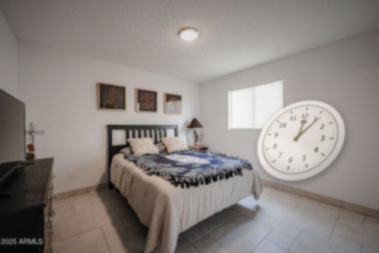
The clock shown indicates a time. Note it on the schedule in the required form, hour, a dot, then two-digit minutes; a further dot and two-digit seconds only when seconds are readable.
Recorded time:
12.06
